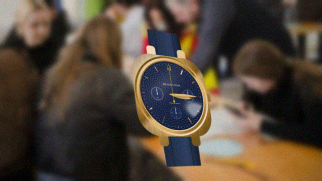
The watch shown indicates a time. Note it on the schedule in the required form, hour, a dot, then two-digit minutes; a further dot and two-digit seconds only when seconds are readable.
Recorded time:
3.15
